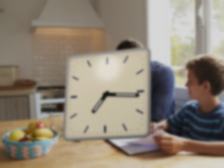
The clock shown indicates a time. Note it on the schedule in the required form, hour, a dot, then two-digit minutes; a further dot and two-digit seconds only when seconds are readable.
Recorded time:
7.16
